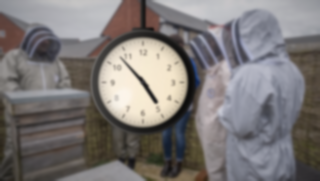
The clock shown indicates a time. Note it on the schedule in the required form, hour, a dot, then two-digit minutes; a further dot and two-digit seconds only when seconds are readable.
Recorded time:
4.53
